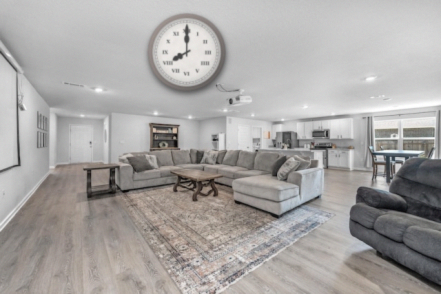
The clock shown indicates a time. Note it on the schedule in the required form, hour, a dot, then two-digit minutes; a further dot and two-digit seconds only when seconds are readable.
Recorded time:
8.00
